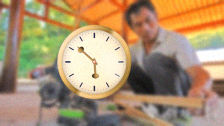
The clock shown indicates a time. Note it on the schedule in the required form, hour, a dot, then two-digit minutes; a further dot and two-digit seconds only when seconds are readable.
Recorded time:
5.52
